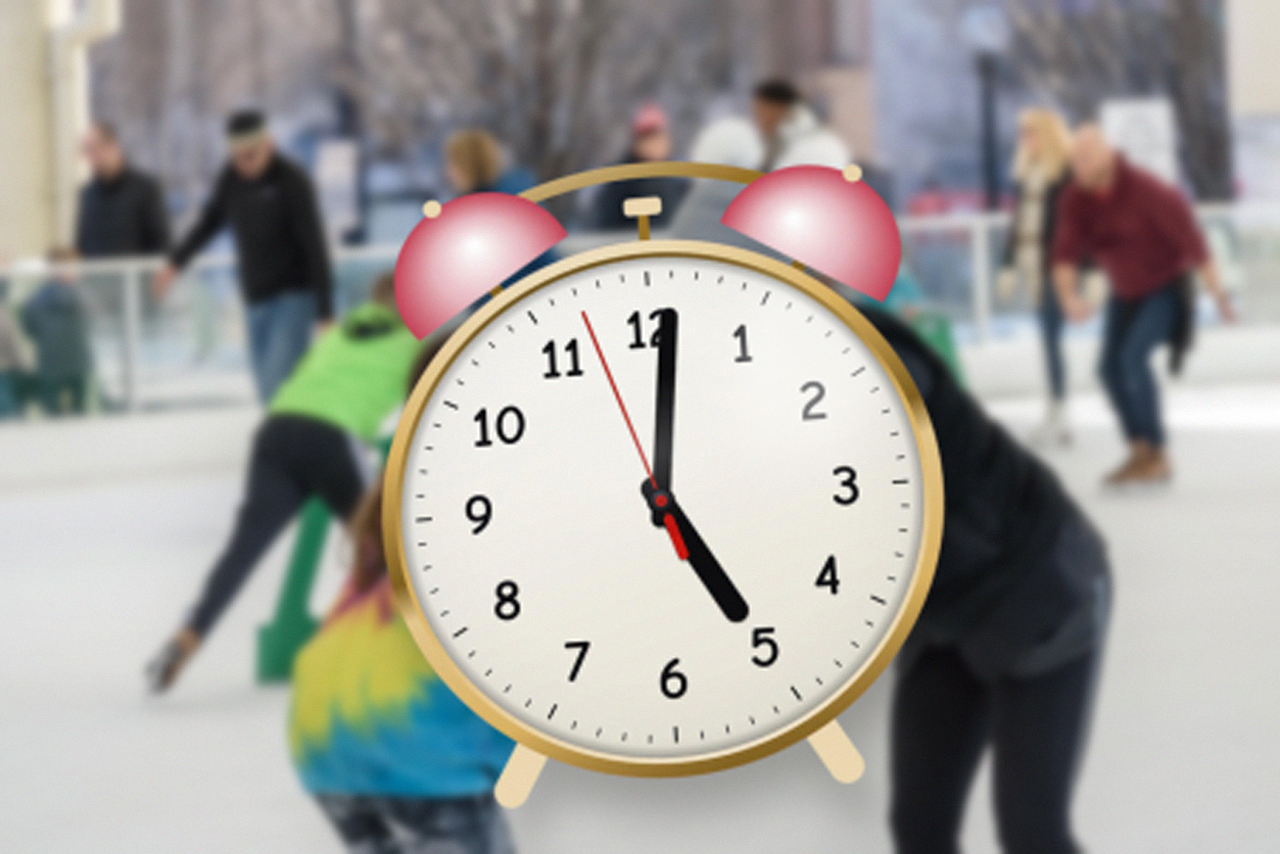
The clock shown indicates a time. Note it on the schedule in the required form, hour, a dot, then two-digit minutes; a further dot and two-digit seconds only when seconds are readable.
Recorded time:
5.00.57
